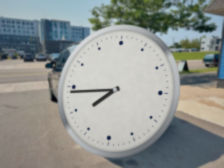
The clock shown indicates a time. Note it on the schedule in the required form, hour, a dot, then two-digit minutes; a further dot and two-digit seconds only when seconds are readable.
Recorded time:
7.44
